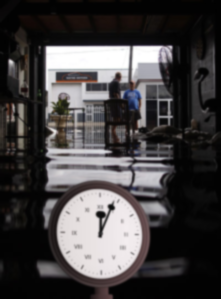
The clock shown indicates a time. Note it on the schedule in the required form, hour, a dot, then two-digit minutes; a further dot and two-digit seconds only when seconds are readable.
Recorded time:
12.04
